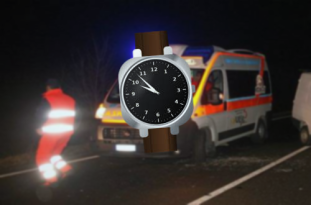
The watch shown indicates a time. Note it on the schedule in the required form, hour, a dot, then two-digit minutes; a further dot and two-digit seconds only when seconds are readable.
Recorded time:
9.53
